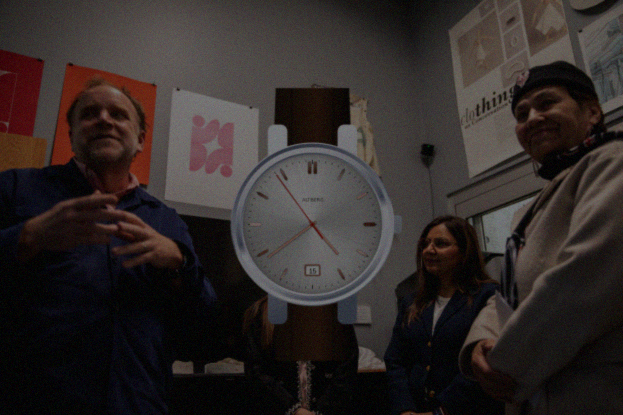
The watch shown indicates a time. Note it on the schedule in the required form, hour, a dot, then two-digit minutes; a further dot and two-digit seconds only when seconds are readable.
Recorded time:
4.38.54
